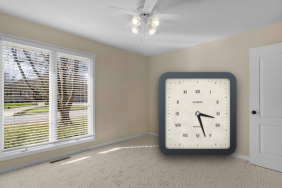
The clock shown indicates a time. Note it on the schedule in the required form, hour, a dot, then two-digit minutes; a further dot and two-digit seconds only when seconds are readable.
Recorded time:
3.27
